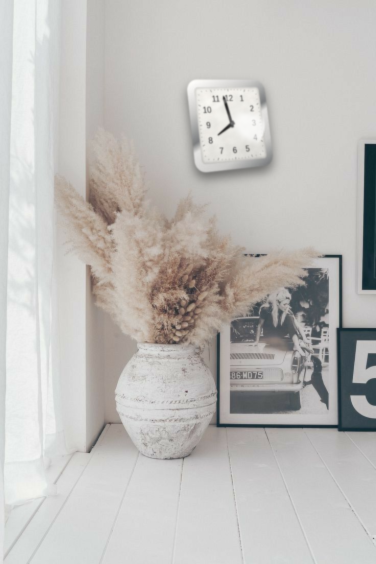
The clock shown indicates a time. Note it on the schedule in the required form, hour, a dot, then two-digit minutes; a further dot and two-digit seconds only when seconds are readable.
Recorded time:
7.58
